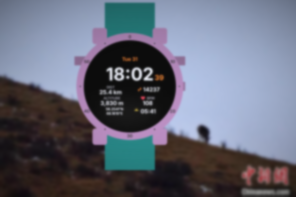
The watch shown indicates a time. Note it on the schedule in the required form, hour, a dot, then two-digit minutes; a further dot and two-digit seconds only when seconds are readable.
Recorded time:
18.02
